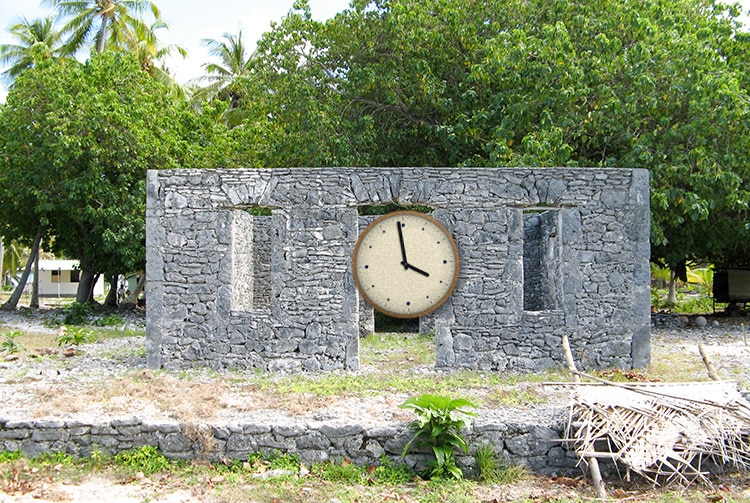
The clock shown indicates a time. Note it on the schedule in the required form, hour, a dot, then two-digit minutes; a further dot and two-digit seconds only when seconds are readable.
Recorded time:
3.59
